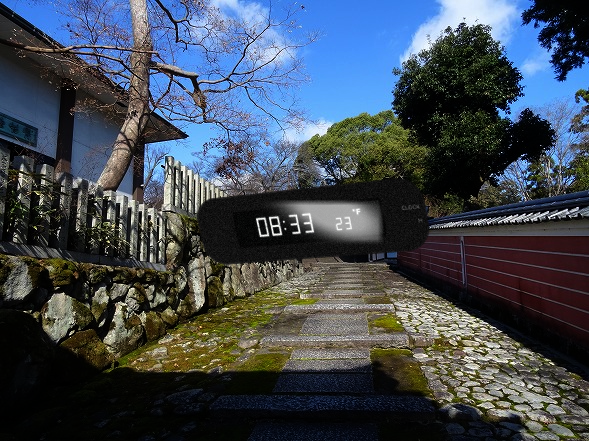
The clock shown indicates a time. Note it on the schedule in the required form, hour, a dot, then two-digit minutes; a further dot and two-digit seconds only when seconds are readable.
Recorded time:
8.33
